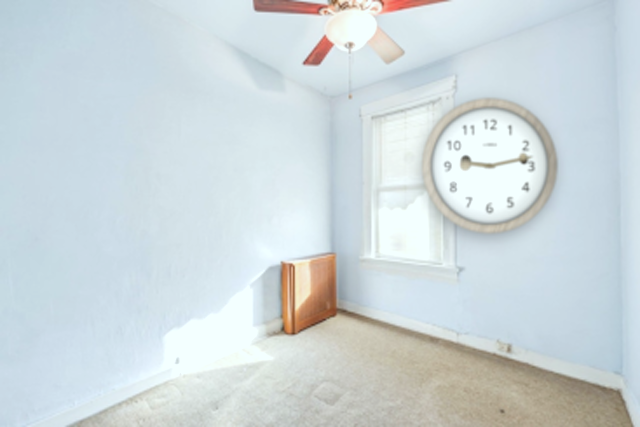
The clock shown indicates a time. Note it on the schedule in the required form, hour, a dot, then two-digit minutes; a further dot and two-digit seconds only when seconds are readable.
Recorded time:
9.13
